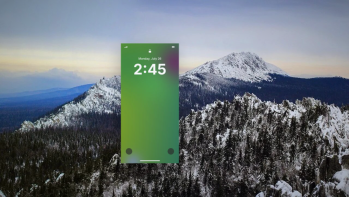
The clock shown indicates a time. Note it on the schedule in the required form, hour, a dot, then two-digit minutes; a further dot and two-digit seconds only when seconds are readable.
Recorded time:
2.45
